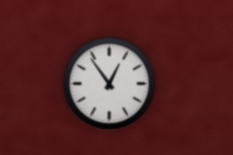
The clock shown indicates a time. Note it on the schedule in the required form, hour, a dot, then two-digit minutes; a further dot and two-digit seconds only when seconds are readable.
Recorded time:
12.54
